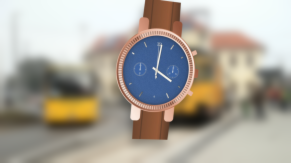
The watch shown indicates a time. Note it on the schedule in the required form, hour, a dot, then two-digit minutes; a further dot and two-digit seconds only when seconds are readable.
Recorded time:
4.01
